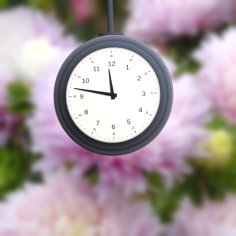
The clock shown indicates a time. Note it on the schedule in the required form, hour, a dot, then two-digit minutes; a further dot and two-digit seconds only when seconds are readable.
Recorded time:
11.47
